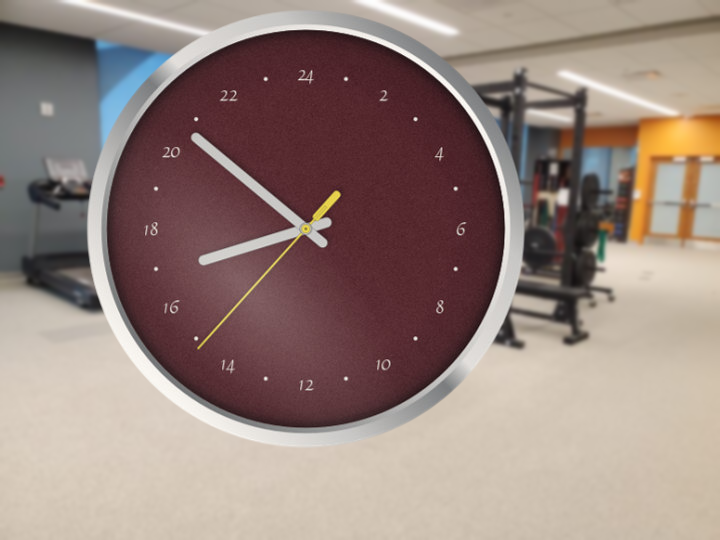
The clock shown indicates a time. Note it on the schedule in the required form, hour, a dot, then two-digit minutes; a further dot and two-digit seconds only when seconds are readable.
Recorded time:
16.51.37
